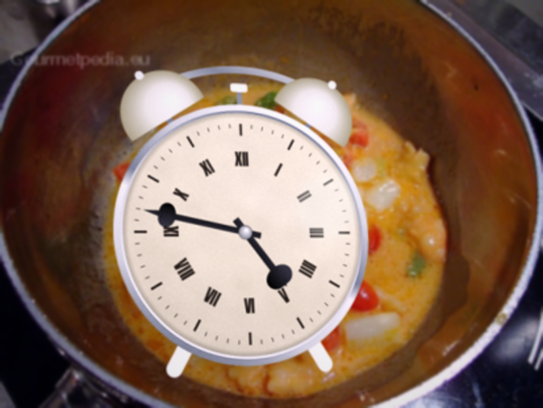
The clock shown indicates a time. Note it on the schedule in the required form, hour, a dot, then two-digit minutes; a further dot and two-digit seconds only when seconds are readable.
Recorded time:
4.47
